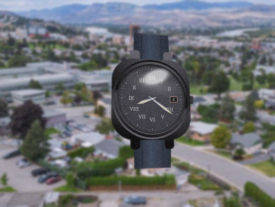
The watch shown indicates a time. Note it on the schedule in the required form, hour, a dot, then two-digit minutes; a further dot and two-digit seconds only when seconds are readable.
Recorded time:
8.21
